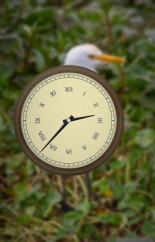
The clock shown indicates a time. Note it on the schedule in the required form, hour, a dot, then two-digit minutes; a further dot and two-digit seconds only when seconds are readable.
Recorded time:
2.37
